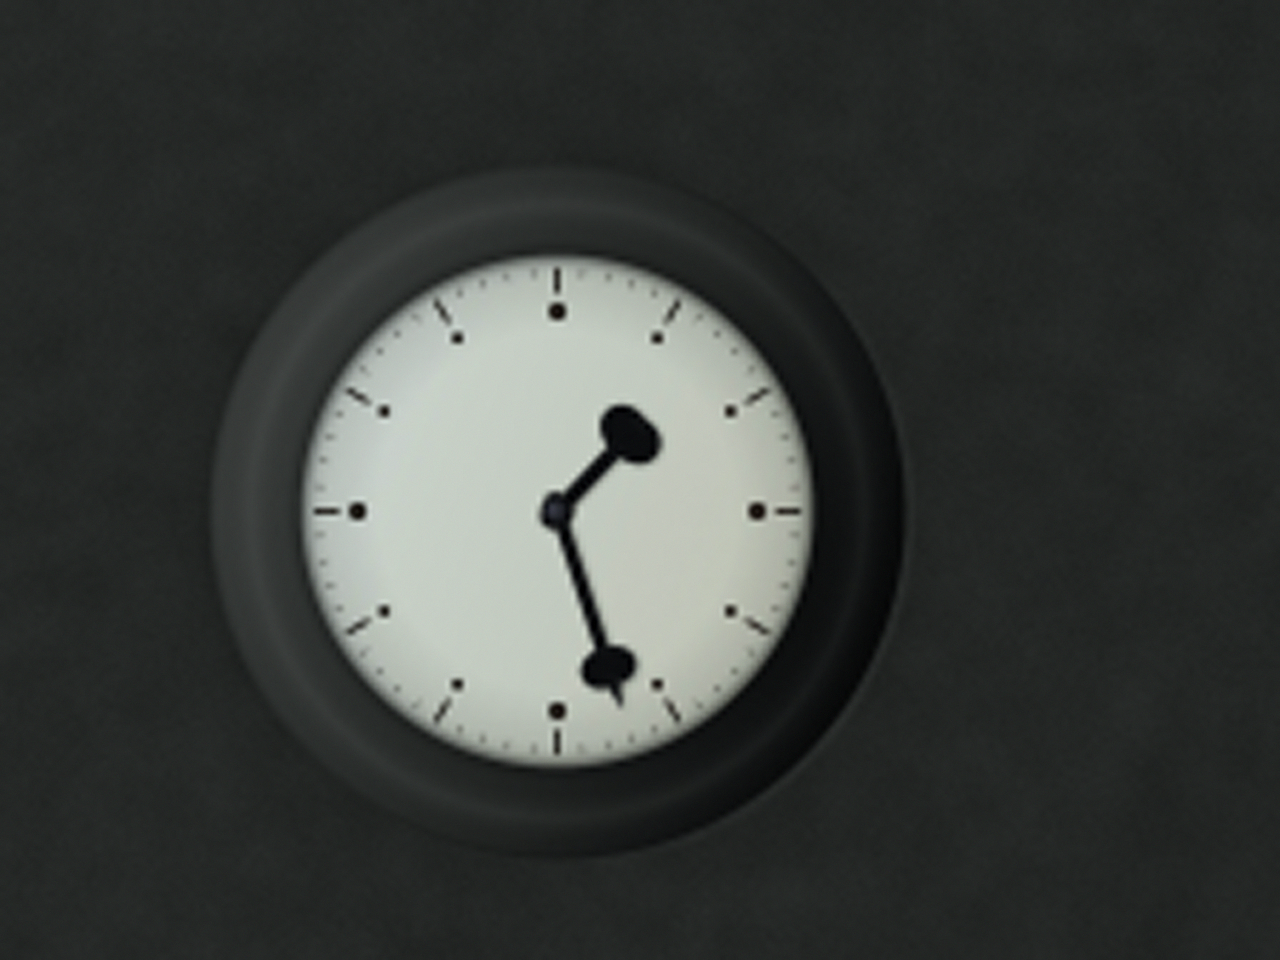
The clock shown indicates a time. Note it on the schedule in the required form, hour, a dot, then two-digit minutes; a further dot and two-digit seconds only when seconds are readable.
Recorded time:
1.27
